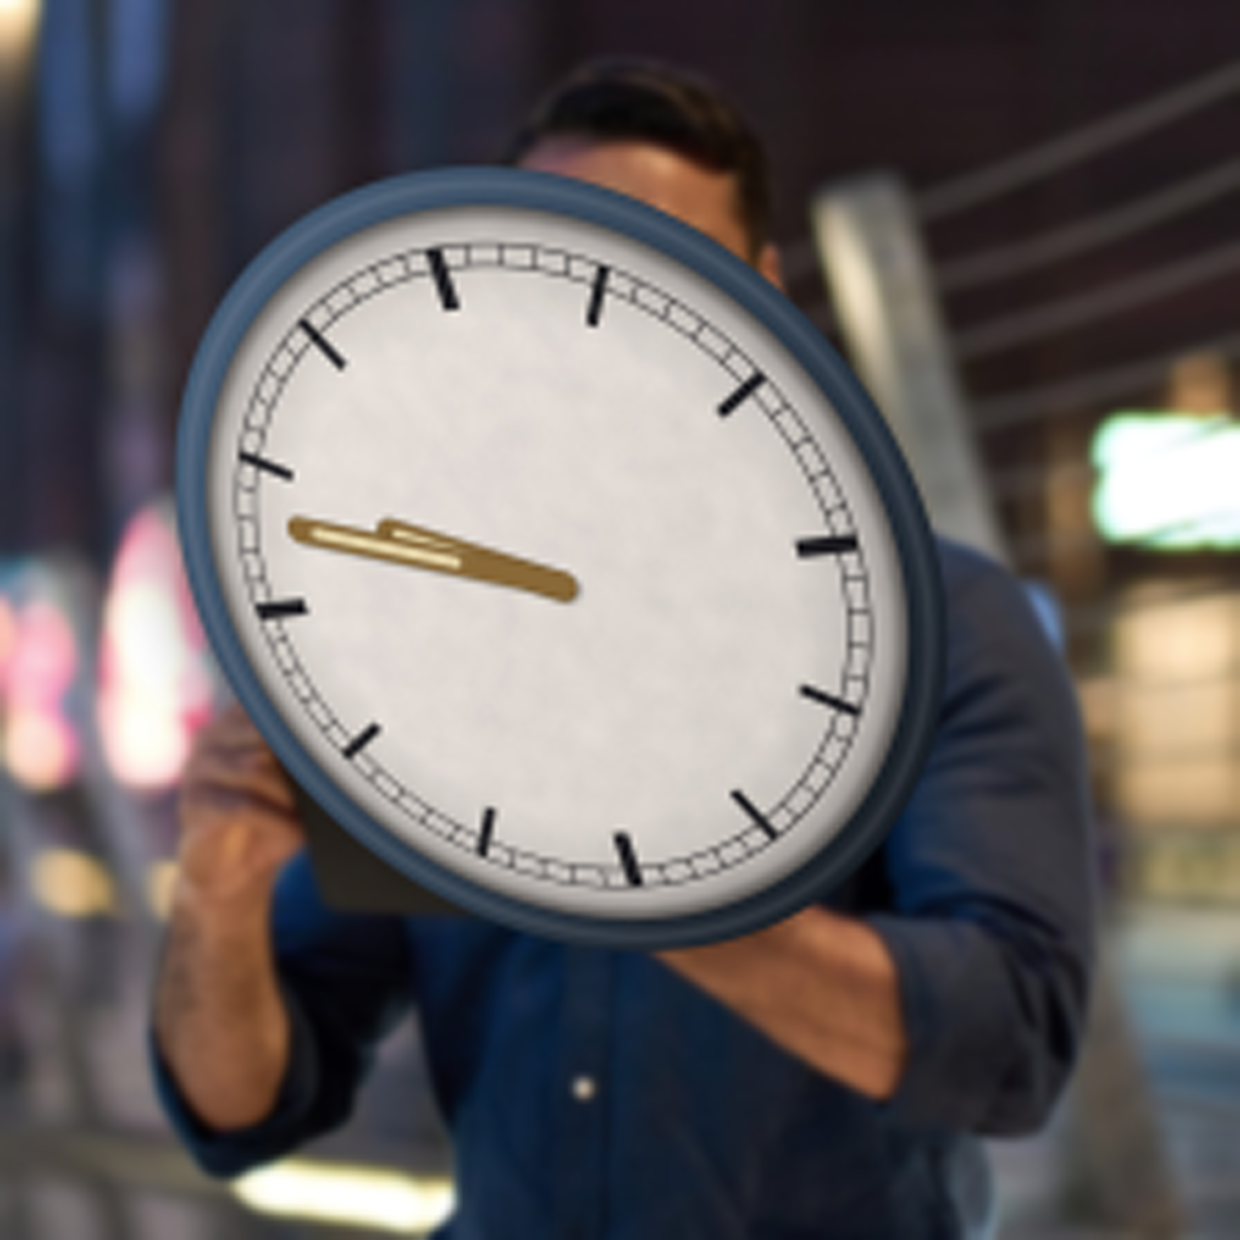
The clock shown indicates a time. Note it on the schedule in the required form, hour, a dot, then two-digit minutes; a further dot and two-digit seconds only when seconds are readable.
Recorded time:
9.48
